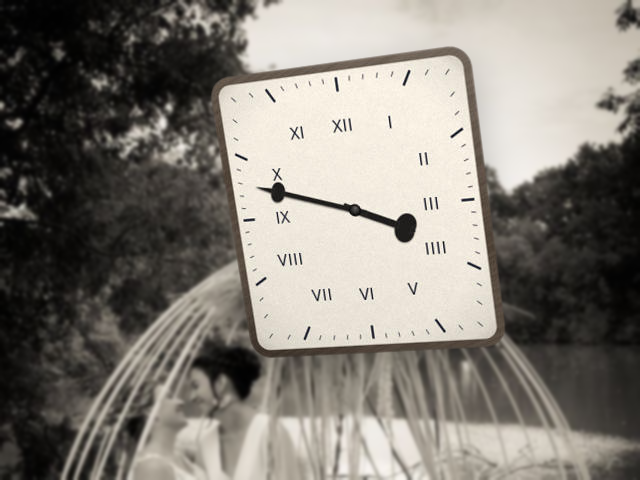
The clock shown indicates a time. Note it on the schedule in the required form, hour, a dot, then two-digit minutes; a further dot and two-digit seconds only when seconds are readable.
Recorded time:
3.48
